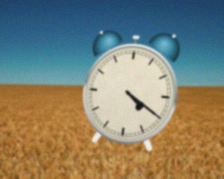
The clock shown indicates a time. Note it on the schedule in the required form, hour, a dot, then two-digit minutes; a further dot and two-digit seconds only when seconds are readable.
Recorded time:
4.20
